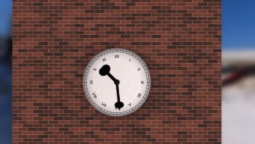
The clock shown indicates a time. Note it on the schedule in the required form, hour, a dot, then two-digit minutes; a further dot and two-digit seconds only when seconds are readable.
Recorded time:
10.29
